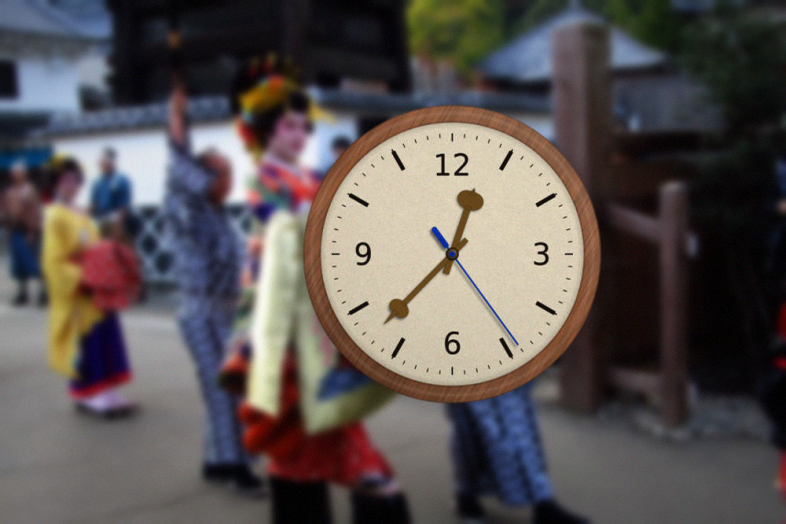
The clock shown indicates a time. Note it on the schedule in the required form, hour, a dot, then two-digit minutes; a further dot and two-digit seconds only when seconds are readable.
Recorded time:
12.37.24
